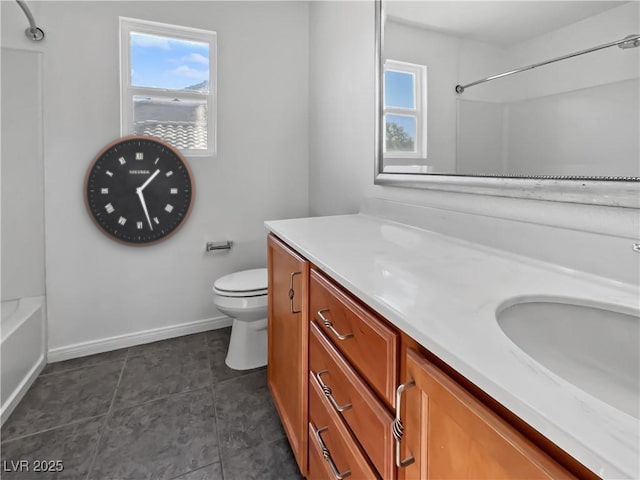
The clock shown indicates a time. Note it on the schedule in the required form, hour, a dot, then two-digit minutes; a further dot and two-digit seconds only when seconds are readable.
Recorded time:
1.27
